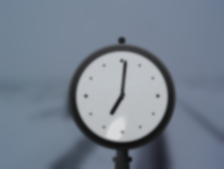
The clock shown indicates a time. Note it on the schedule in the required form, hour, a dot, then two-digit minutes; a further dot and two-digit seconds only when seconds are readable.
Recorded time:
7.01
